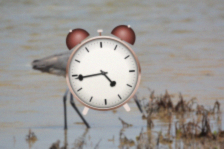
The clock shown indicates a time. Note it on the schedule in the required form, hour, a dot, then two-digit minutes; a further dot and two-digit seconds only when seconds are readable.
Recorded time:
4.44
